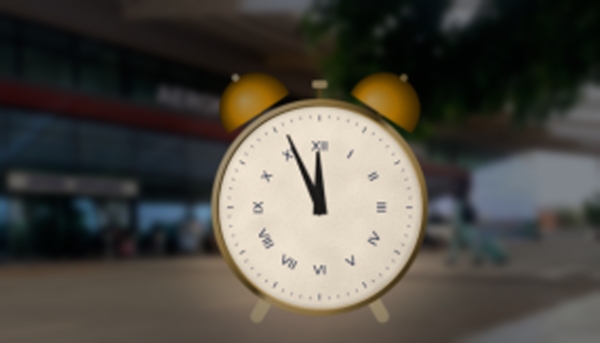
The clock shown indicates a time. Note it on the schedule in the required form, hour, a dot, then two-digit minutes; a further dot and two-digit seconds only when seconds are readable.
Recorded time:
11.56
